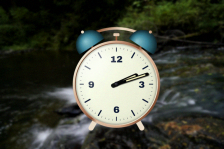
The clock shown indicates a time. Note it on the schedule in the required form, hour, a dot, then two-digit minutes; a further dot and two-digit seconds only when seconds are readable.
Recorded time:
2.12
